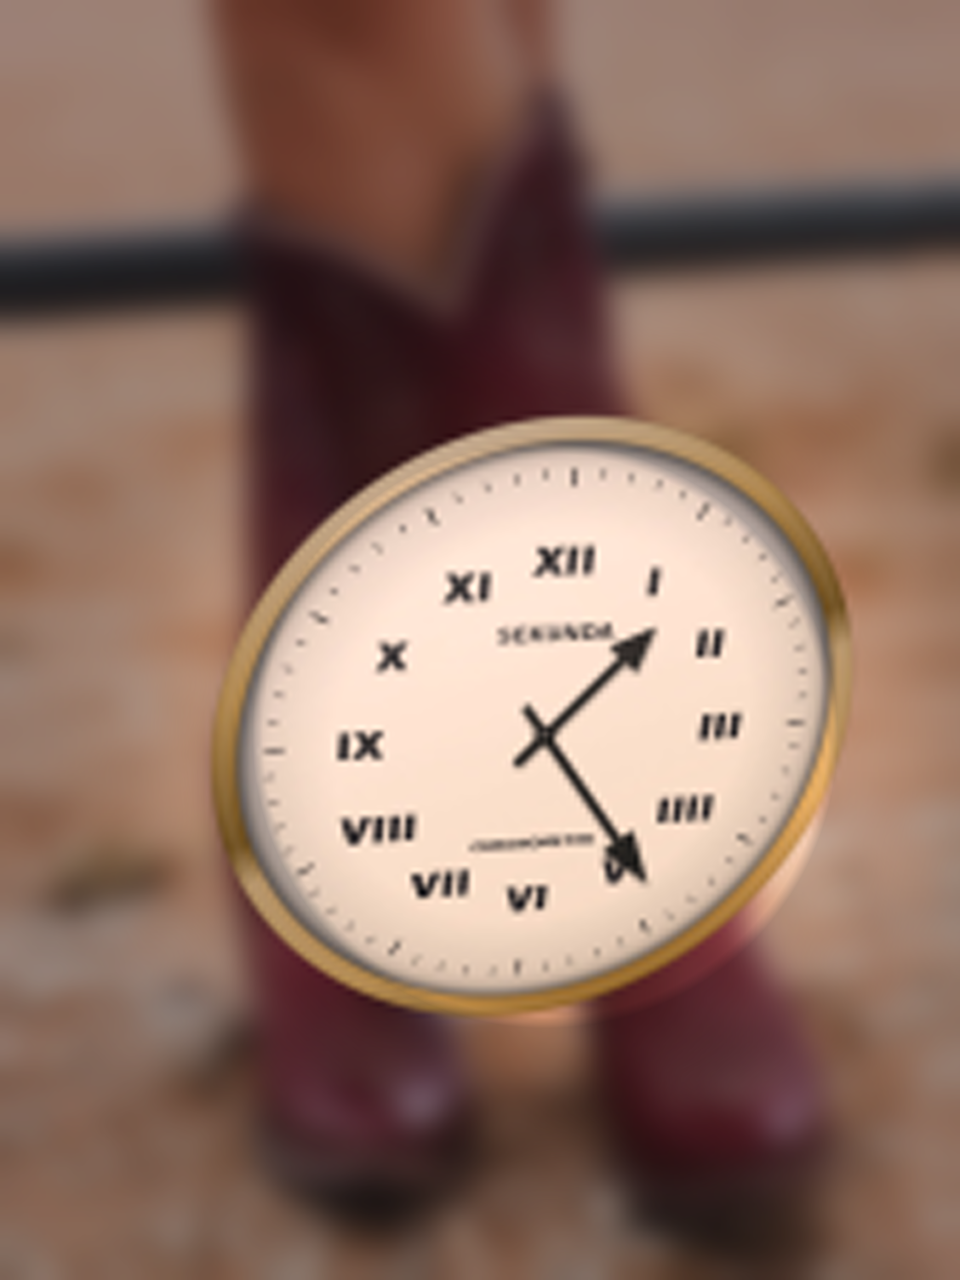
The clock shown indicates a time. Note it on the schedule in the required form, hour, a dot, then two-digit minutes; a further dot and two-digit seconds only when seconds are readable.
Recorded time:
1.24
